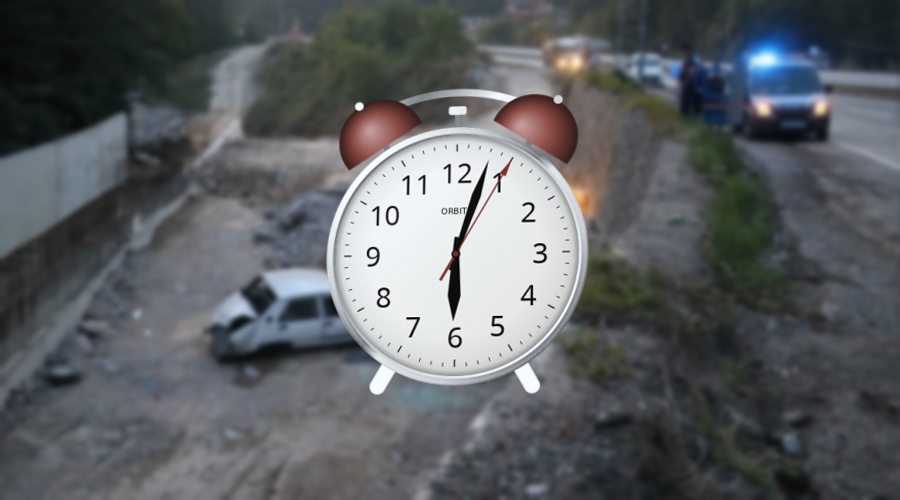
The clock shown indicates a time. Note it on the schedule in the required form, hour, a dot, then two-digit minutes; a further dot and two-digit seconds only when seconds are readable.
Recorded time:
6.03.05
